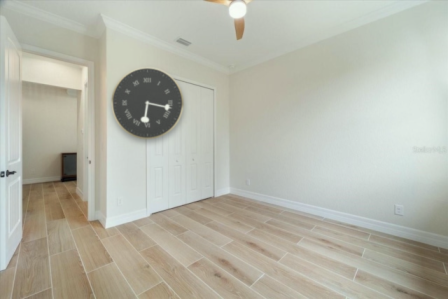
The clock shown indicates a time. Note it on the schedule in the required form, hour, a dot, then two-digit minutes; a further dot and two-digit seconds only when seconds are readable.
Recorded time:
6.17
